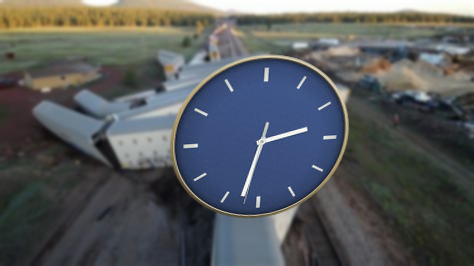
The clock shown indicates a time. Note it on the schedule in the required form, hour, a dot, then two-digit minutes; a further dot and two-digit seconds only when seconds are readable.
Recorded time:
2.32.32
